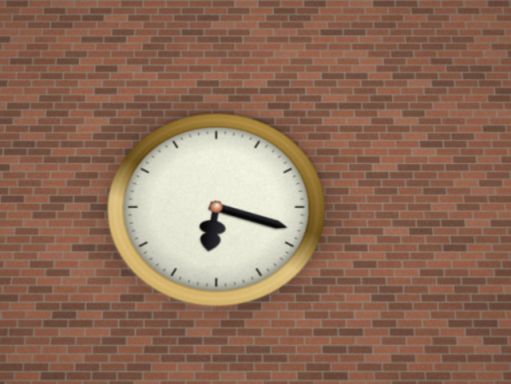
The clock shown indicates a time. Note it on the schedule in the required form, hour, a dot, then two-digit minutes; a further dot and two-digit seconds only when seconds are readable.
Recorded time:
6.18
